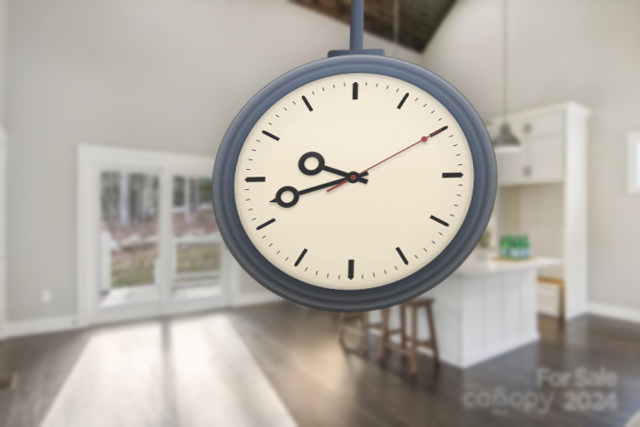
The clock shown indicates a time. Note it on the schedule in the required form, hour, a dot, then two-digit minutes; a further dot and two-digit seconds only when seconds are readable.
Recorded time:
9.42.10
